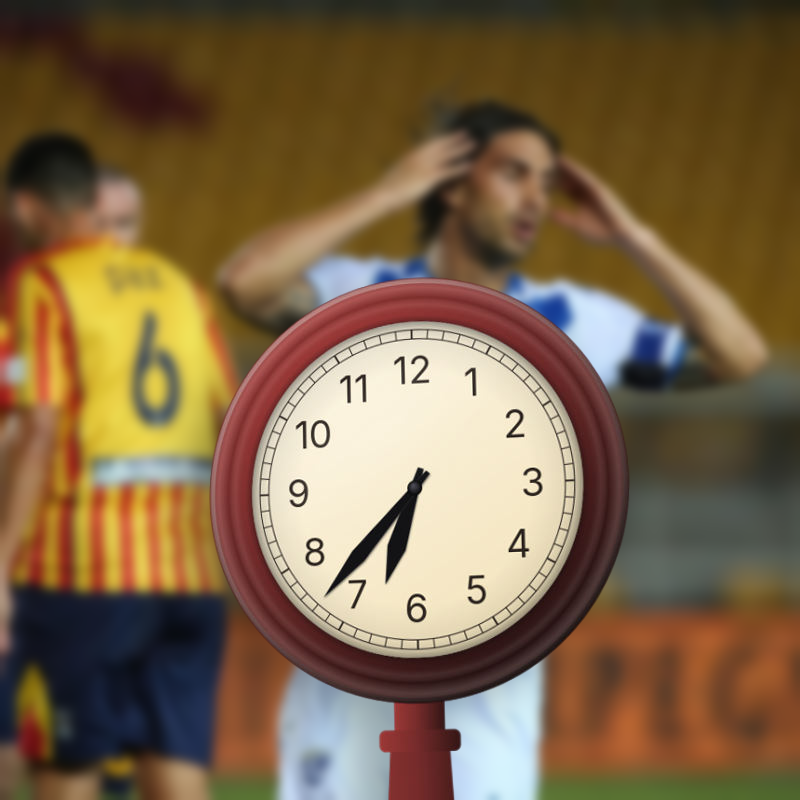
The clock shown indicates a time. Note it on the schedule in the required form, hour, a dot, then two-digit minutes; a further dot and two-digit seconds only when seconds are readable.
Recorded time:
6.37
